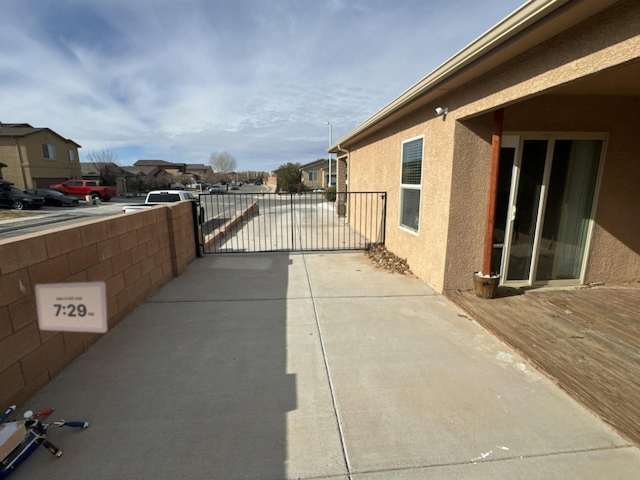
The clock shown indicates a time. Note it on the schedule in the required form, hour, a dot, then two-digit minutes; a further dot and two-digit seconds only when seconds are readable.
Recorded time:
7.29
